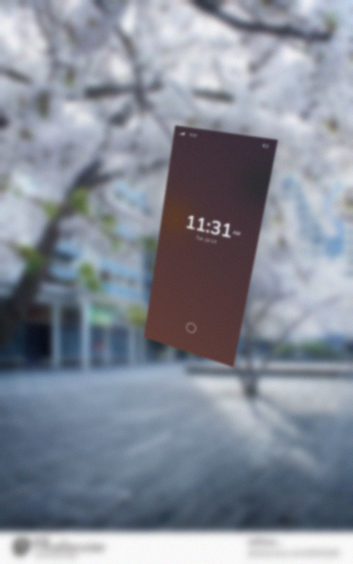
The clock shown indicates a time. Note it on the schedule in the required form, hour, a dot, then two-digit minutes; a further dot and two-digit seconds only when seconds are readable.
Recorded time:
11.31
